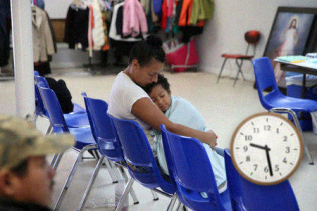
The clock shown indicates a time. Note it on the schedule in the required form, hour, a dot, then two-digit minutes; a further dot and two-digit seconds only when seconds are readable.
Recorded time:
9.28
